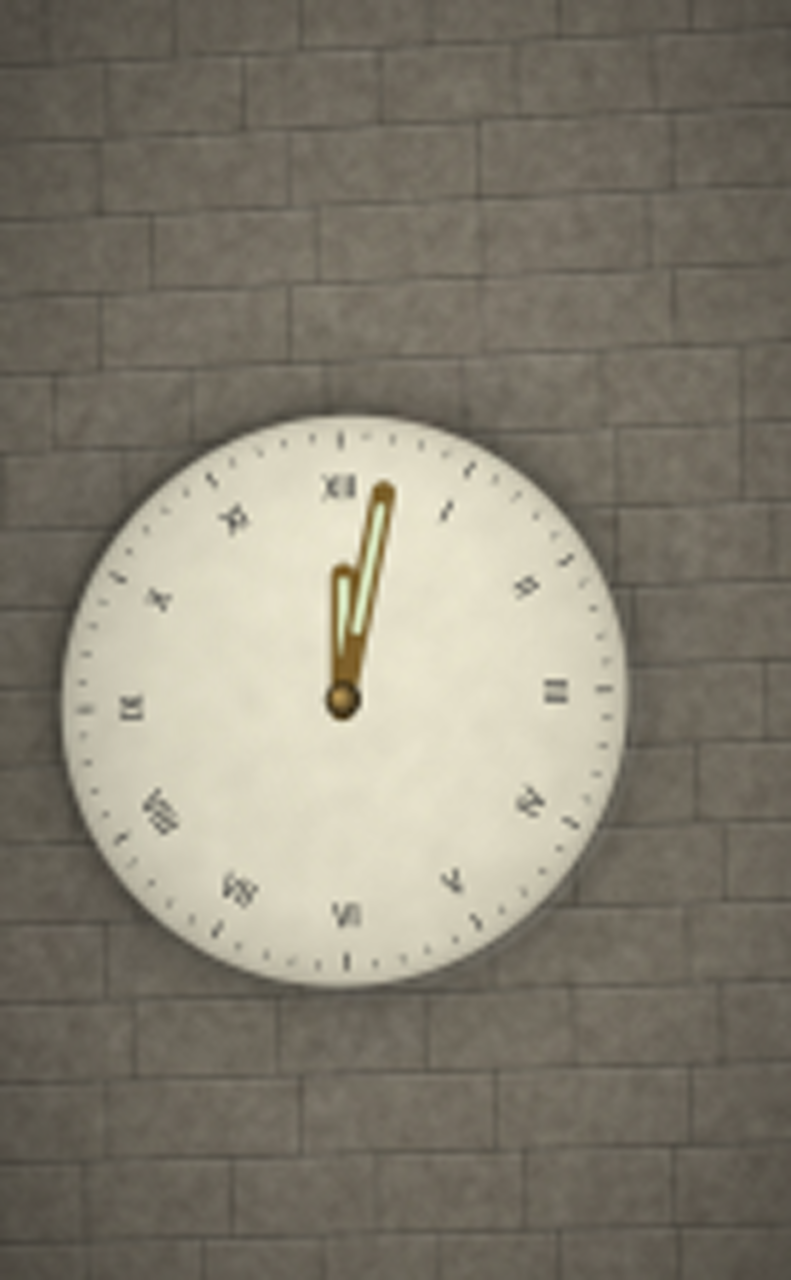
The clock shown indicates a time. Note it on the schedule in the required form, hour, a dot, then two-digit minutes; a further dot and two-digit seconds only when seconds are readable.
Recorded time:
12.02
